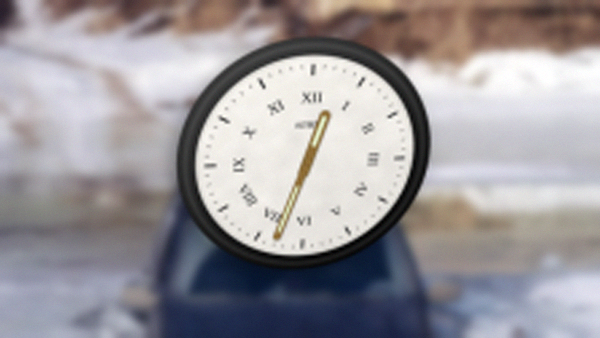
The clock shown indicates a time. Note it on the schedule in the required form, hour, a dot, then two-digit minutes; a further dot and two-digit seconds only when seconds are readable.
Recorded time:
12.33
